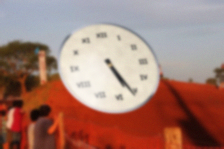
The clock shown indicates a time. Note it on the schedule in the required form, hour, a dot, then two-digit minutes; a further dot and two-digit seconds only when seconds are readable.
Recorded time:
5.26
